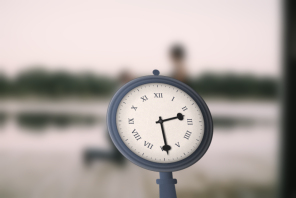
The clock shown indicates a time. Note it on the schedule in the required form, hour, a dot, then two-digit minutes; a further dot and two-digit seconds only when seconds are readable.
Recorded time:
2.29
